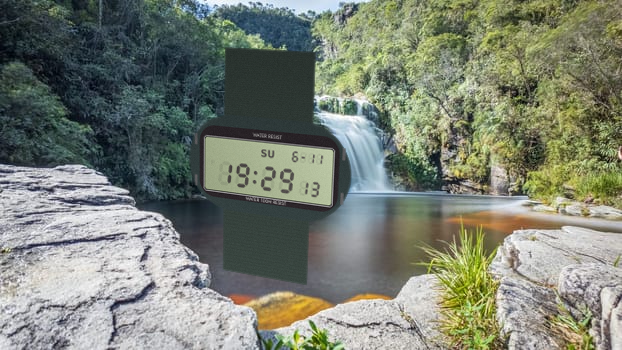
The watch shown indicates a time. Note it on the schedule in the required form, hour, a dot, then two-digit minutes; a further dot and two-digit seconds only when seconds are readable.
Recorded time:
19.29.13
